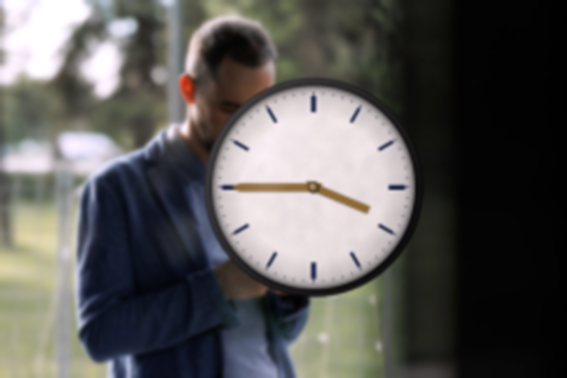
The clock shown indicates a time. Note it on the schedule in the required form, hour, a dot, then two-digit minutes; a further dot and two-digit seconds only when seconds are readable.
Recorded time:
3.45
